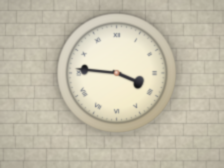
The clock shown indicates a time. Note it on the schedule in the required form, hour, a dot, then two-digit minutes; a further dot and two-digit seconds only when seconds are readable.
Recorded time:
3.46
